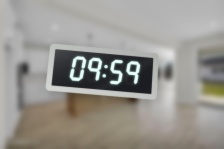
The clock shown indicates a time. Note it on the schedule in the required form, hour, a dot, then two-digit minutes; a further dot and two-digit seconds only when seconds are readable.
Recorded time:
9.59
